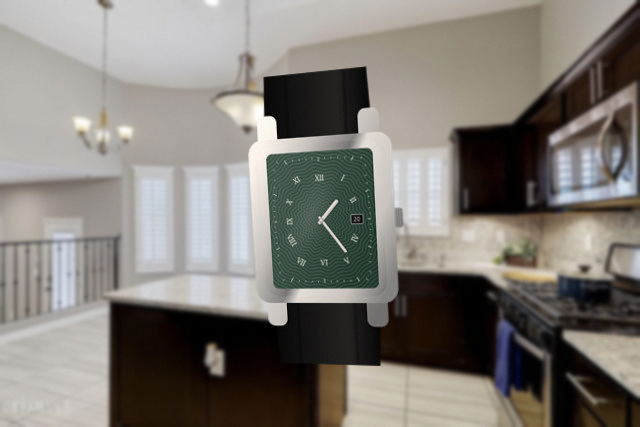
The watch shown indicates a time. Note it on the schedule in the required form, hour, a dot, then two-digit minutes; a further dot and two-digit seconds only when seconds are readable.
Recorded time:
1.24
